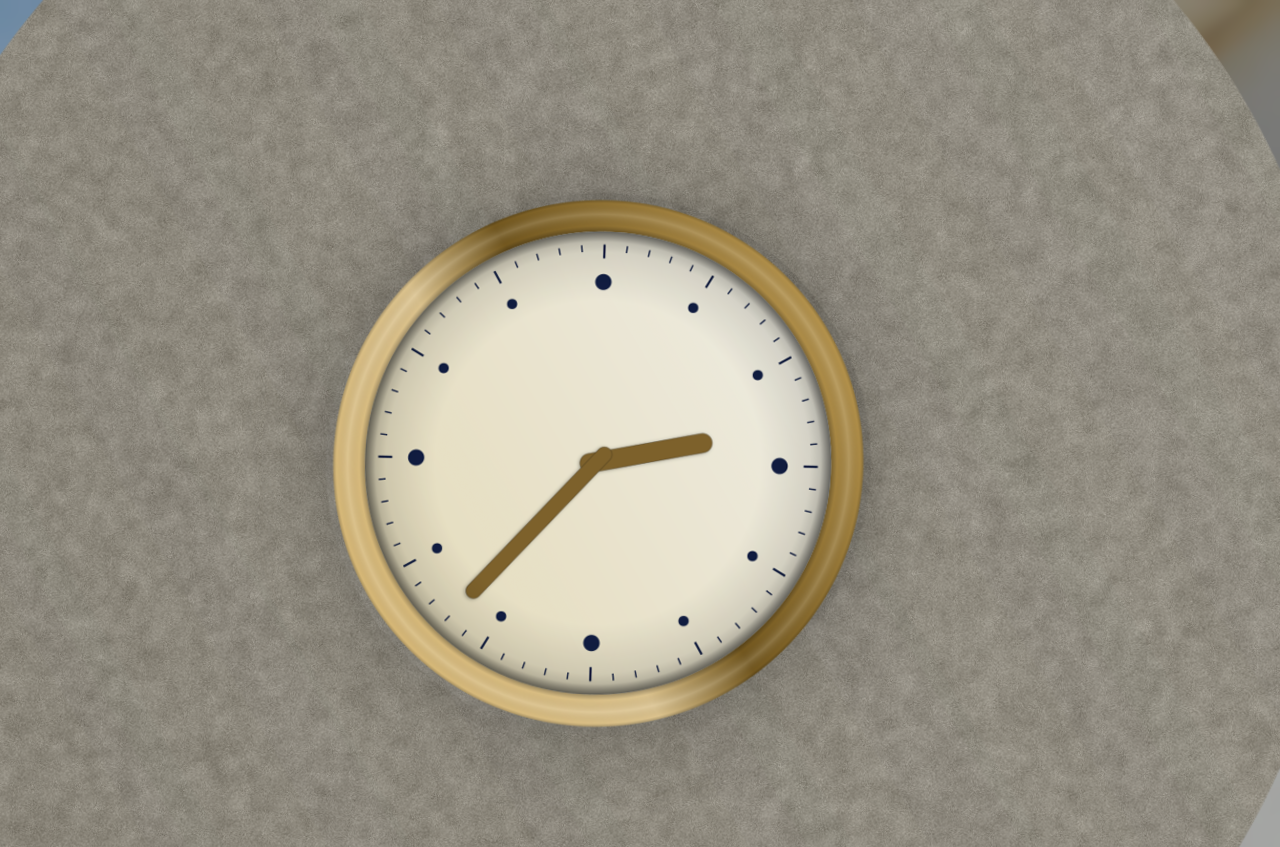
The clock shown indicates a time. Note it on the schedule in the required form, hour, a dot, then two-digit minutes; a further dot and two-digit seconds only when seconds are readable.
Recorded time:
2.37
